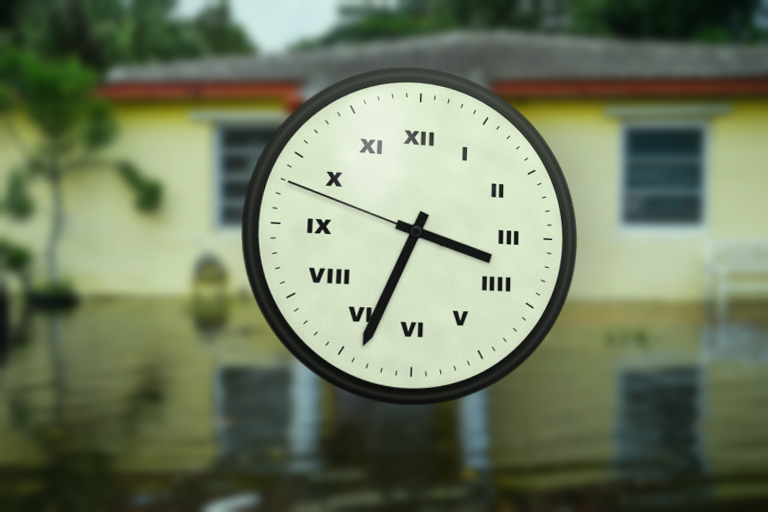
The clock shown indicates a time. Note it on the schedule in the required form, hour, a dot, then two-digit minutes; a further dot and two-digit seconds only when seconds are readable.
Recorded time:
3.33.48
